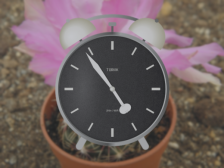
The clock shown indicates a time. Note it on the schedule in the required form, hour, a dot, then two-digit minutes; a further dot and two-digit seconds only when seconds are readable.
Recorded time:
4.54
